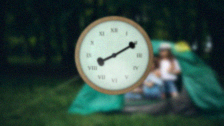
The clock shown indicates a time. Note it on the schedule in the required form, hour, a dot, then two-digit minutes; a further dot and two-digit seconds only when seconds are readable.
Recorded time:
8.10
